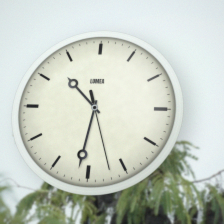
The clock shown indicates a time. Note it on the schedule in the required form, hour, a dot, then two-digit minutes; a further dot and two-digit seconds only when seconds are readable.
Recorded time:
10.31.27
